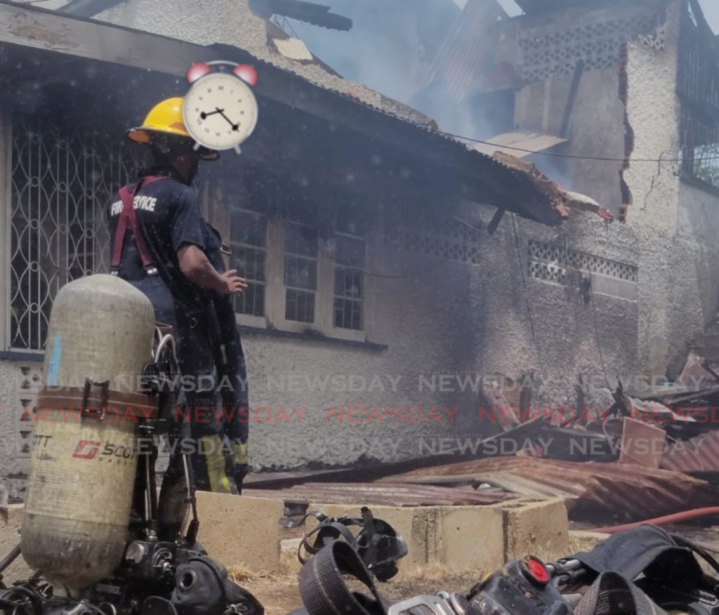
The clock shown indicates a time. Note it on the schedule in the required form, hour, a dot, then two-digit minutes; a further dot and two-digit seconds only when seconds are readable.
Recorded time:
8.22
